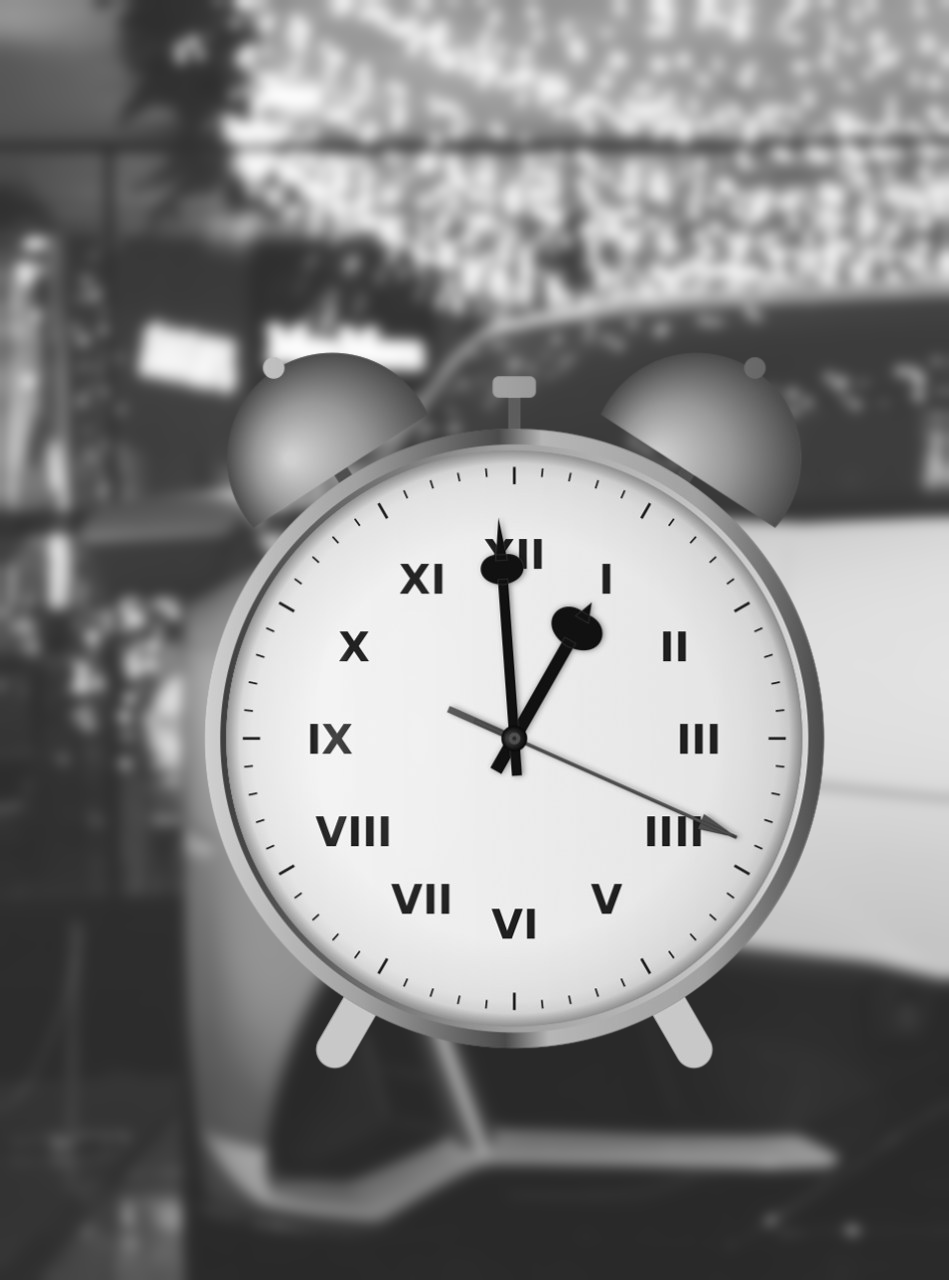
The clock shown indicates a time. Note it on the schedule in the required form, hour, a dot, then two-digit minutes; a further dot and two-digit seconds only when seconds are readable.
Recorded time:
12.59.19
